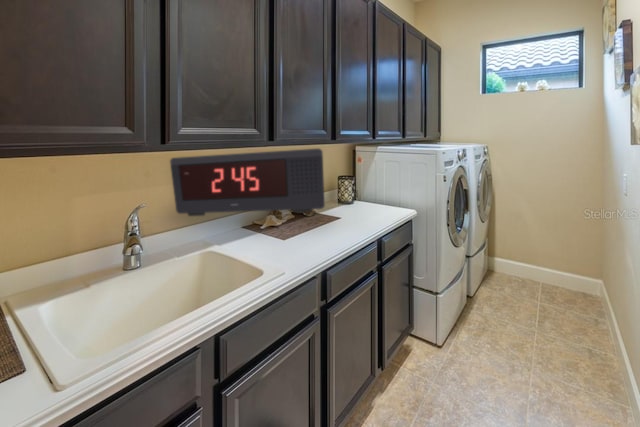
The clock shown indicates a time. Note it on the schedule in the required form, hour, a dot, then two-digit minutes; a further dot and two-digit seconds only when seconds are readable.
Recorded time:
2.45
